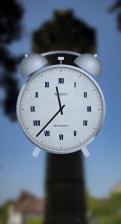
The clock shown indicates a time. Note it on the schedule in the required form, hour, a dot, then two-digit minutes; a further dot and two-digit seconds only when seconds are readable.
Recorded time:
11.37
